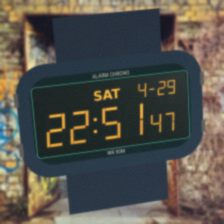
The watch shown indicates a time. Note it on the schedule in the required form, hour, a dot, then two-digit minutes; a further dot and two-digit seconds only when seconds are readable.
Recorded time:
22.51.47
